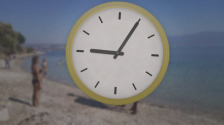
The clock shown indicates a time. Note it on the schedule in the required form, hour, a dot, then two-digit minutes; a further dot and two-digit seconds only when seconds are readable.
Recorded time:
9.05
